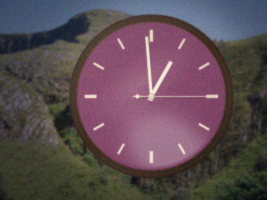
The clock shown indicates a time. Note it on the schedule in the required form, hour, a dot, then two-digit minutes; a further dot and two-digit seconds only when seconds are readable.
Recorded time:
12.59.15
